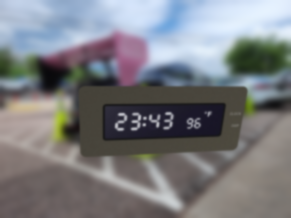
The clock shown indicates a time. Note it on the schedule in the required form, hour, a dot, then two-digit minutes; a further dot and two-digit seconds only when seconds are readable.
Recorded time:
23.43
